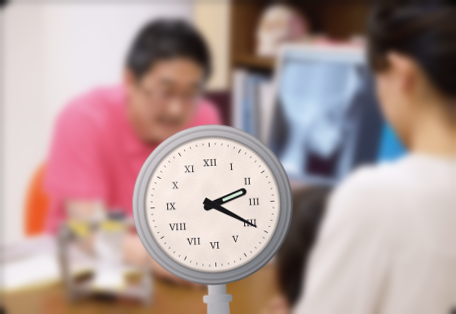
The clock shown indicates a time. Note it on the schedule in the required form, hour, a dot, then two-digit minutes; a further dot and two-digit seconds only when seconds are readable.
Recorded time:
2.20
